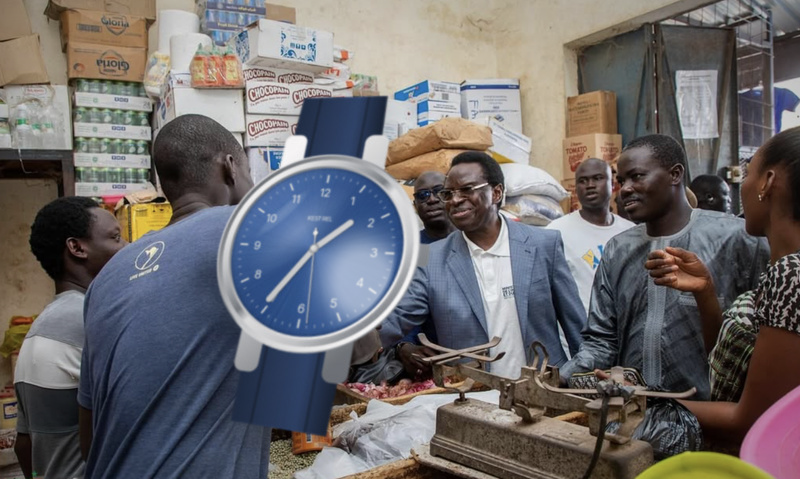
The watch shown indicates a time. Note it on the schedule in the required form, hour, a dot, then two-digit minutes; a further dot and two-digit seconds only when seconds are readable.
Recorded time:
1.35.29
